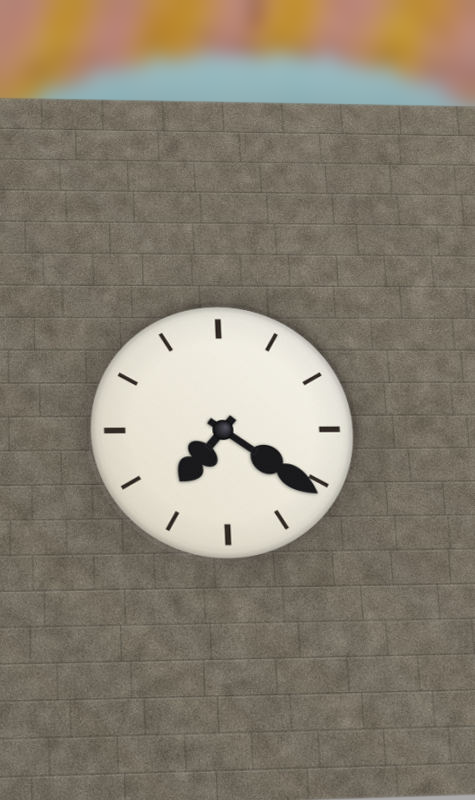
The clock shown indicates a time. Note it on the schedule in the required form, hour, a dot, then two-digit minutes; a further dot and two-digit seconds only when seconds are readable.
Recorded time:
7.21
